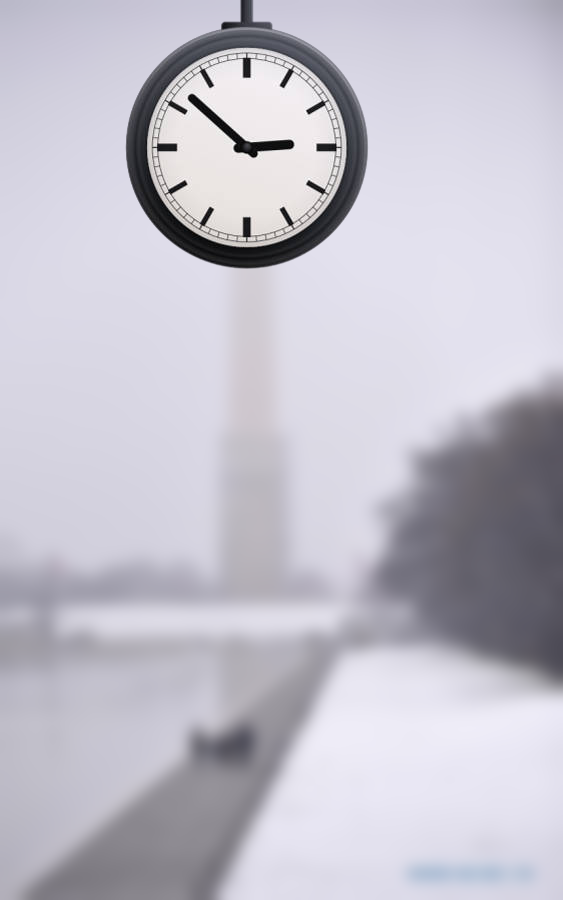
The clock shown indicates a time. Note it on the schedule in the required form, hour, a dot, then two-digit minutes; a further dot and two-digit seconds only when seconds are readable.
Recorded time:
2.52
